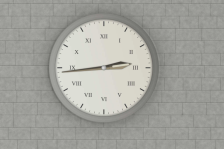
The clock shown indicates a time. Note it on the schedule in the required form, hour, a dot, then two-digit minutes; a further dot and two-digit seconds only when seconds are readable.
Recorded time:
2.44
